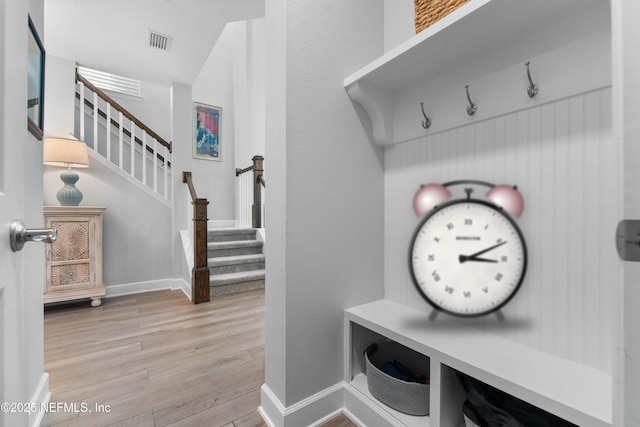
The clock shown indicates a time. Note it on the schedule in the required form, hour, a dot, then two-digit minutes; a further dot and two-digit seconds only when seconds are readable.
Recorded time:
3.11
